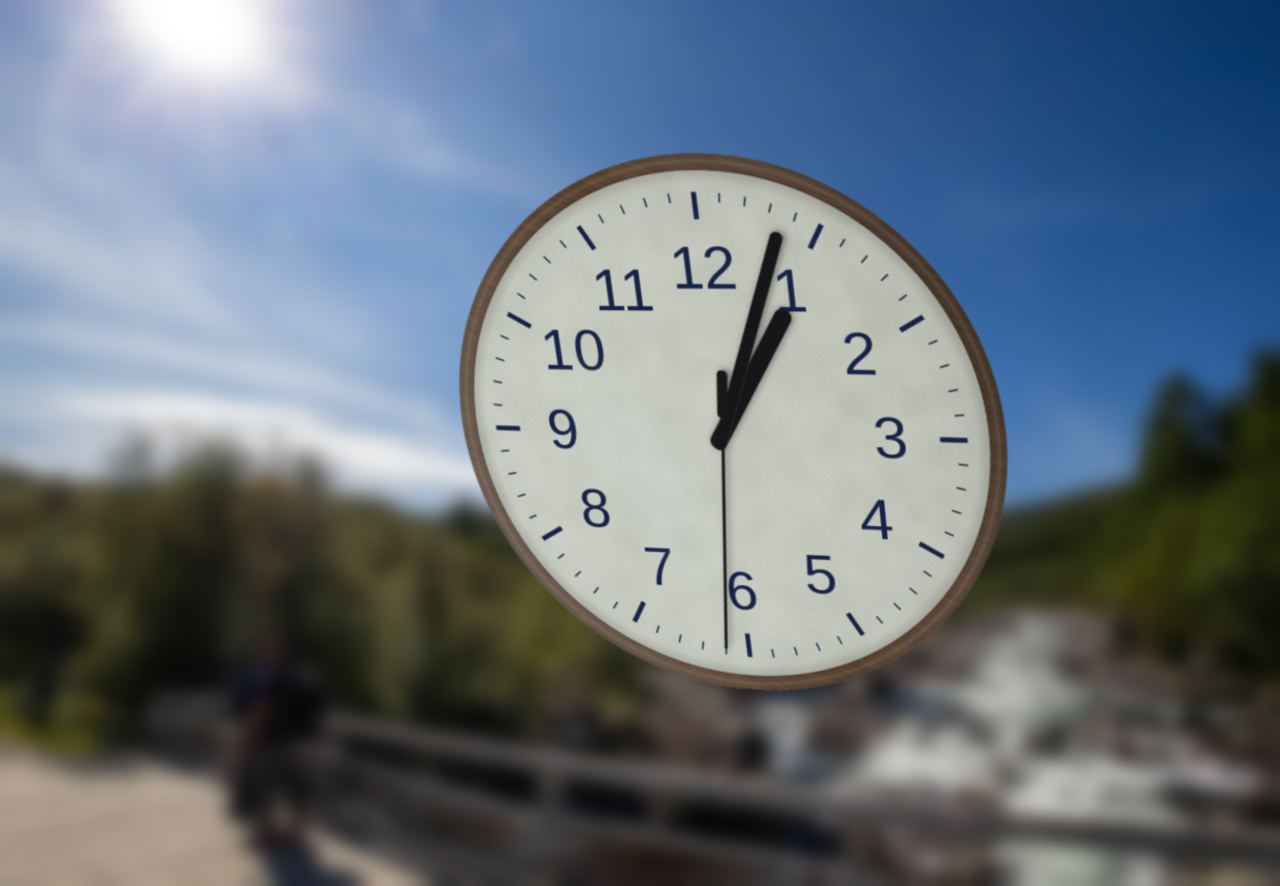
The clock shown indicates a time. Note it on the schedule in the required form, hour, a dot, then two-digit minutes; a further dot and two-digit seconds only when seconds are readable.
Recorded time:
1.03.31
